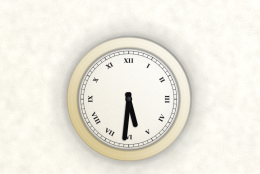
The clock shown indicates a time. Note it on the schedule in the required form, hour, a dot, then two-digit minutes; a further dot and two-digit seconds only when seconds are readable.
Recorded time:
5.31
